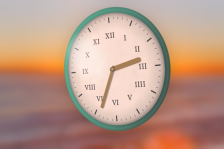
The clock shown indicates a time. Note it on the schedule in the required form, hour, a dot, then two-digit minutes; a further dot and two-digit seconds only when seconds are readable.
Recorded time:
2.34
